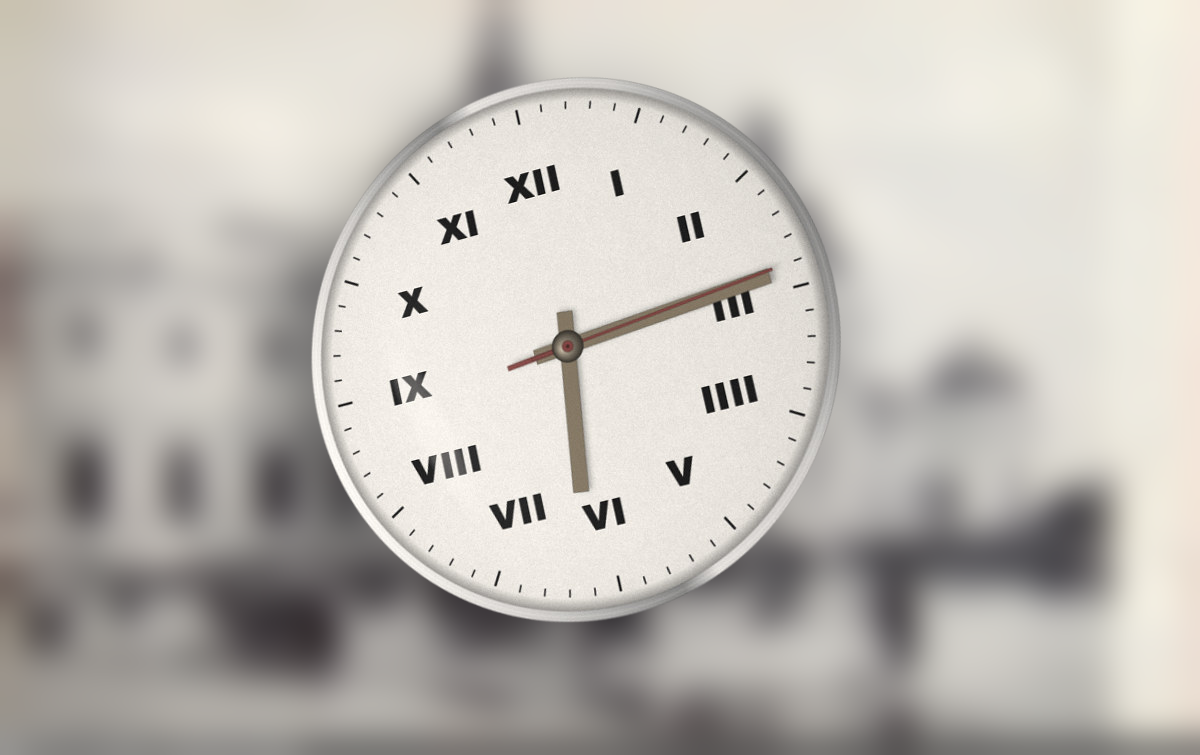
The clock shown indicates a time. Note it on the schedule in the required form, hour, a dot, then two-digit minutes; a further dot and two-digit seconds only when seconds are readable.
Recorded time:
6.14.14
